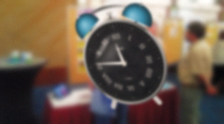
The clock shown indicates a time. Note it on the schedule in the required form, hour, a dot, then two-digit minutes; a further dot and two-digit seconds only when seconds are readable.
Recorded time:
11.46
